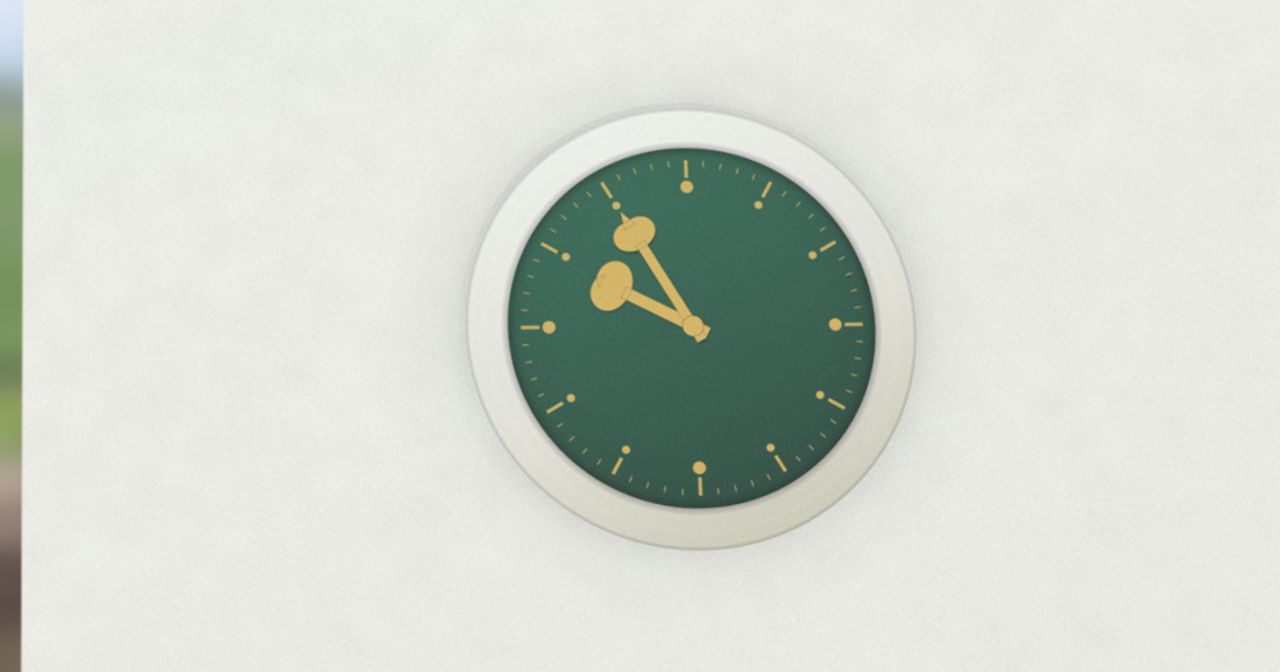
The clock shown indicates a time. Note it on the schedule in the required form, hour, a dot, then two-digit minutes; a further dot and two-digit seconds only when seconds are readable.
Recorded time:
9.55
